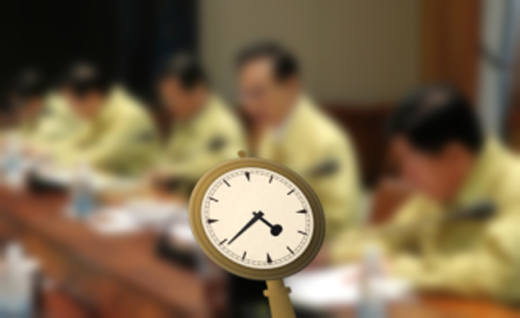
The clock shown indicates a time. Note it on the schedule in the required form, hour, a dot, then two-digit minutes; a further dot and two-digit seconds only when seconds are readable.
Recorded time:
4.39
